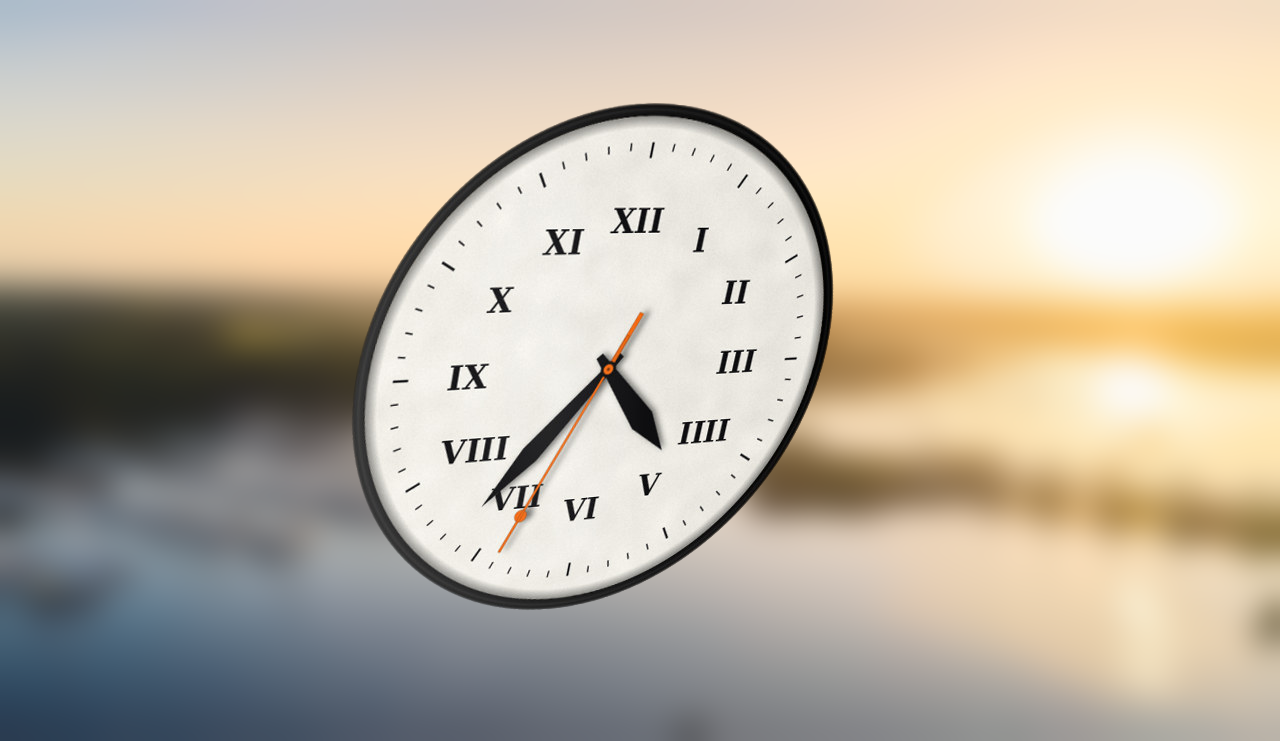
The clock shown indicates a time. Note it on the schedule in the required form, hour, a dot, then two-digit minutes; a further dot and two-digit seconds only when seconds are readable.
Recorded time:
4.36.34
